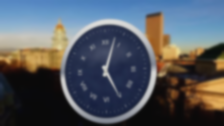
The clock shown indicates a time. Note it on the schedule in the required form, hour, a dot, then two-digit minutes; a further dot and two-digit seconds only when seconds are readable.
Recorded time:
5.03
